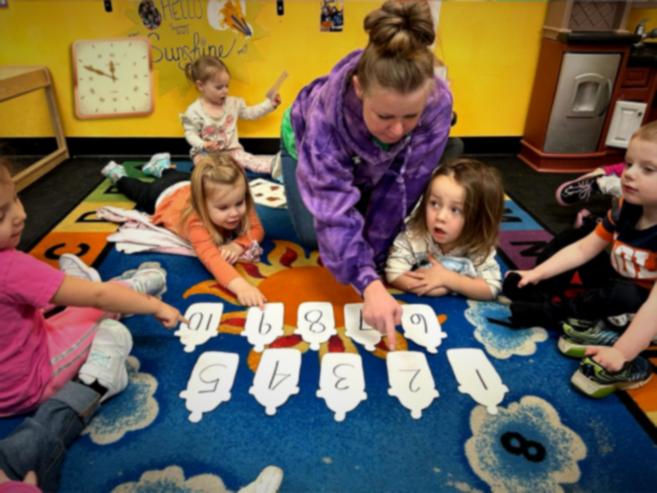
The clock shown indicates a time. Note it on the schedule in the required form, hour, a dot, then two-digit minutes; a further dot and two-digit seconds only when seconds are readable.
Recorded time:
11.49
